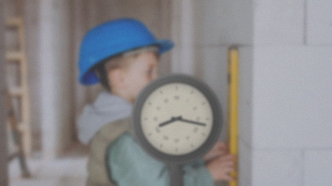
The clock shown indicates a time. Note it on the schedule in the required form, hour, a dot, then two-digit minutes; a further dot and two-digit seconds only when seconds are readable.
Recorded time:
8.17
